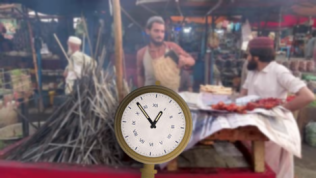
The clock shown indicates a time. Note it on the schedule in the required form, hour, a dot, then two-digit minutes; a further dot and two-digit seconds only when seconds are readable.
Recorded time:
12.53
